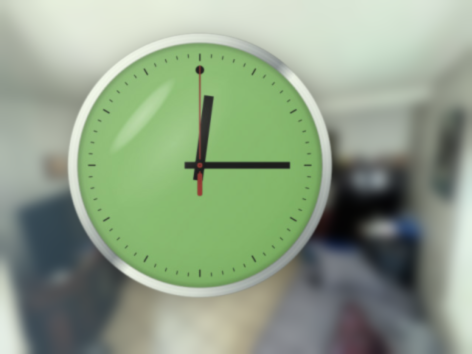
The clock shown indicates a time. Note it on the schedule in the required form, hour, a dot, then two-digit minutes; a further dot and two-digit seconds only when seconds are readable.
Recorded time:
12.15.00
